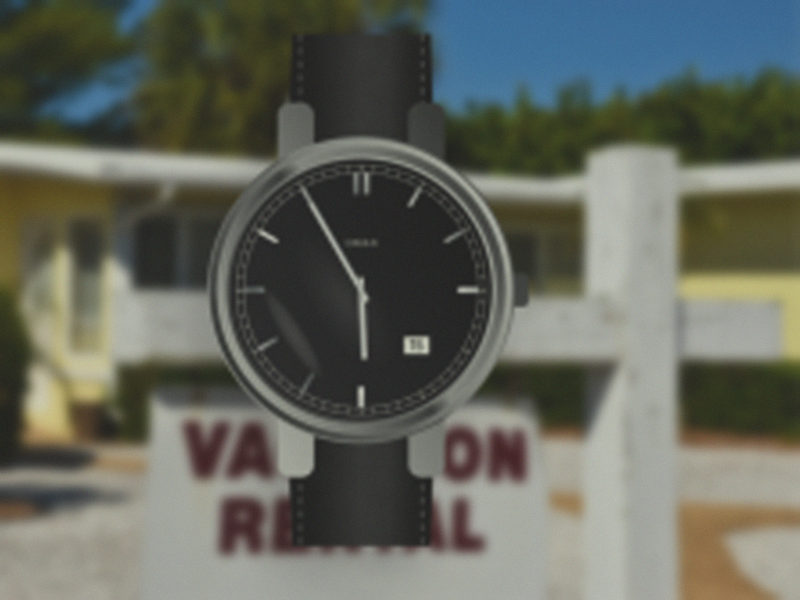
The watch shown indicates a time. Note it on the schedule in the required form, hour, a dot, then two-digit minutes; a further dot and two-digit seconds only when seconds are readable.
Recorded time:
5.55
